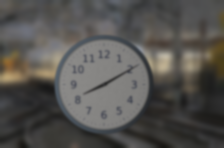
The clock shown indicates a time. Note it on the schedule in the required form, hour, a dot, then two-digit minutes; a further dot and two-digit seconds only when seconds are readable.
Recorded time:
8.10
